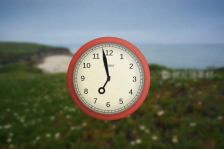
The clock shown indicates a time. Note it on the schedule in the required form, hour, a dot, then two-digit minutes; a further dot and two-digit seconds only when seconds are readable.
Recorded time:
6.58
